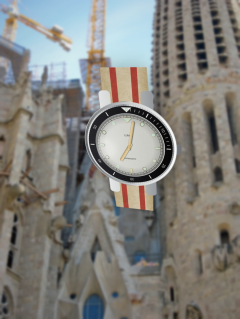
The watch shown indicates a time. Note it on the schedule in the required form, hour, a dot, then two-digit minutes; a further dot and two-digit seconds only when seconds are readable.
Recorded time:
7.02
